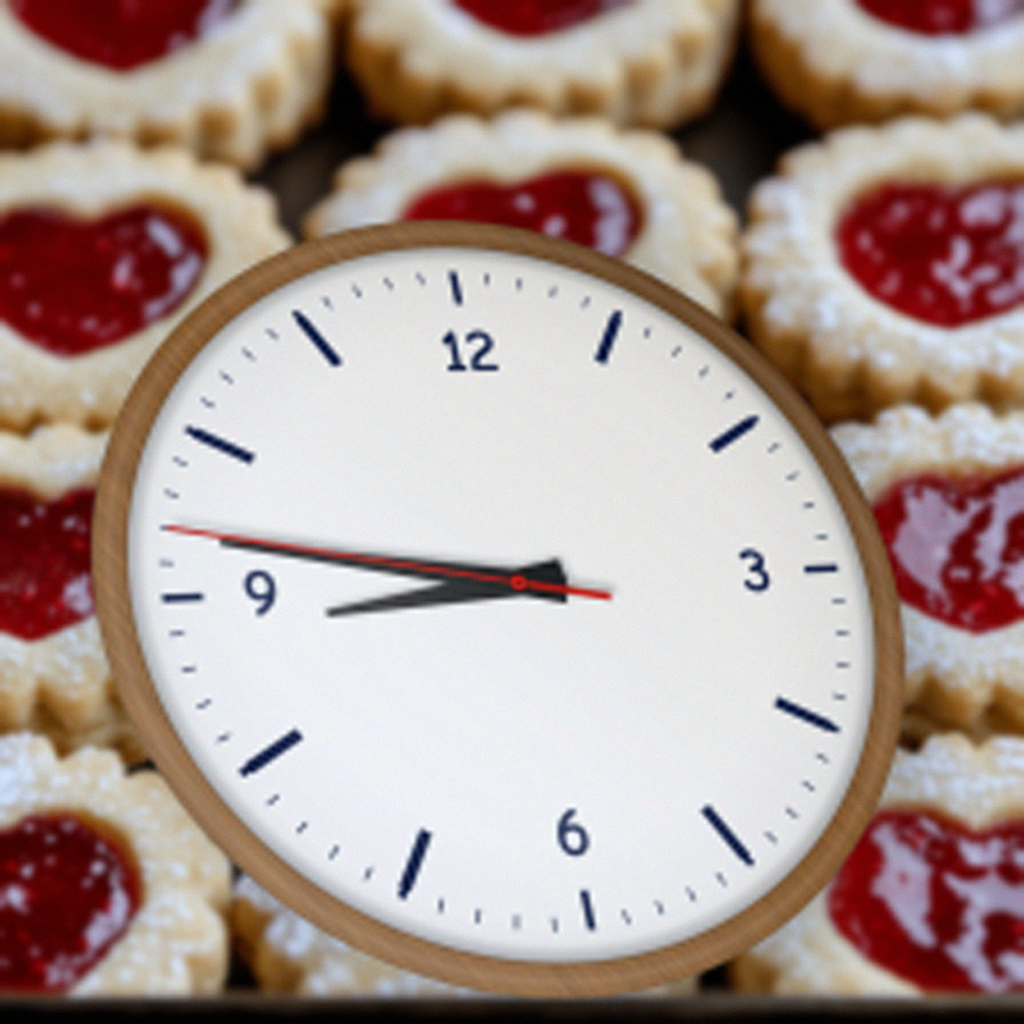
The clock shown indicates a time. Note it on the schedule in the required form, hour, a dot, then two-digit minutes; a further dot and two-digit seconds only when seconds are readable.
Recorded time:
8.46.47
